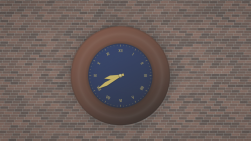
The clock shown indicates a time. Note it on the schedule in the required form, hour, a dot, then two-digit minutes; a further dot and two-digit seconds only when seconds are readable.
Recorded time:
8.40
